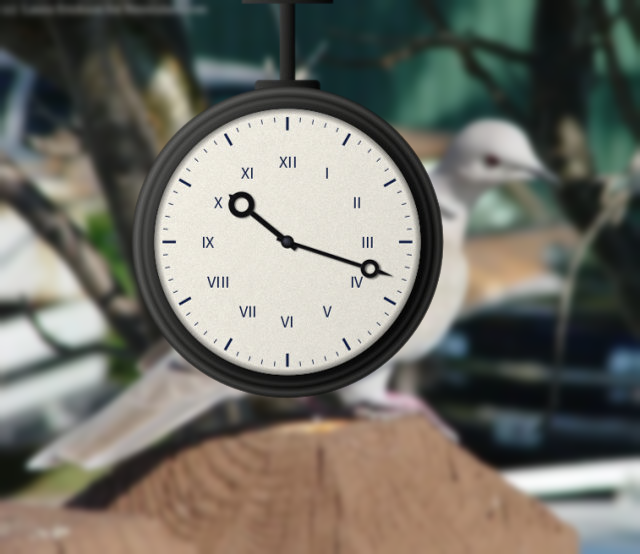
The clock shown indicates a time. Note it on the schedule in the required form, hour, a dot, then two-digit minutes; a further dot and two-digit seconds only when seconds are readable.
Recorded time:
10.18
